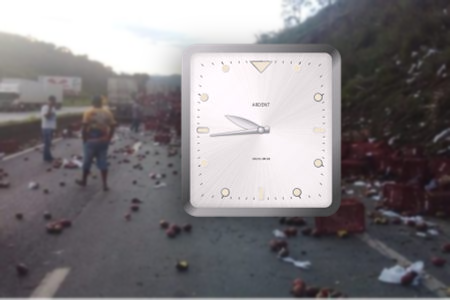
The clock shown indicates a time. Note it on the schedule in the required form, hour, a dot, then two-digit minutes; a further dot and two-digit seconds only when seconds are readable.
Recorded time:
9.44
